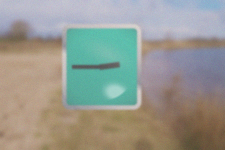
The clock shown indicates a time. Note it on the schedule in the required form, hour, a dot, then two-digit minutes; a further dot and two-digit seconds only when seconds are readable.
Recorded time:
2.45
